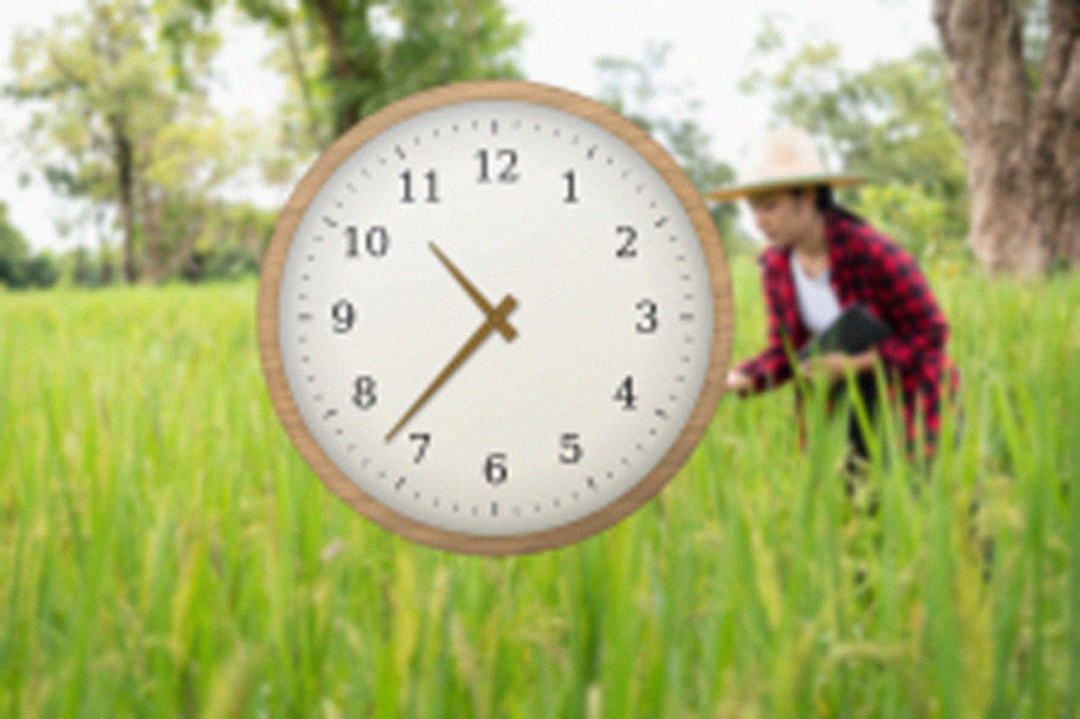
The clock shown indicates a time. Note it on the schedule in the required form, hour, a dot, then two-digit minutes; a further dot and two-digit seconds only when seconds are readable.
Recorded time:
10.37
